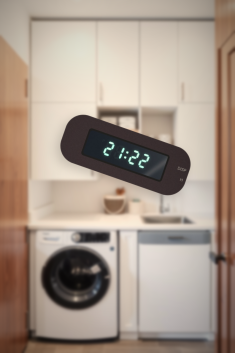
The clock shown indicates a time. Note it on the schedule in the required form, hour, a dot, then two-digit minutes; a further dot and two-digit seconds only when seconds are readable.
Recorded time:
21.22
